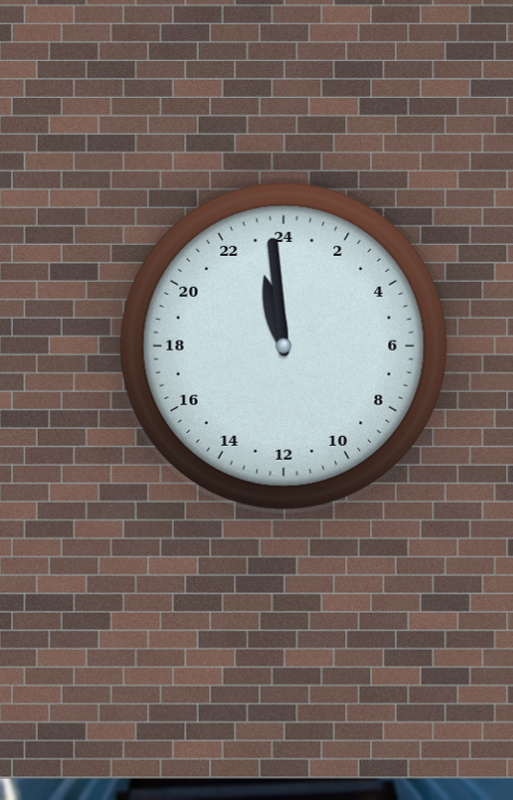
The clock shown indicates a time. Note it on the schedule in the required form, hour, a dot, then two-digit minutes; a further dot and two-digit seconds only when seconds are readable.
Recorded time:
22.59
